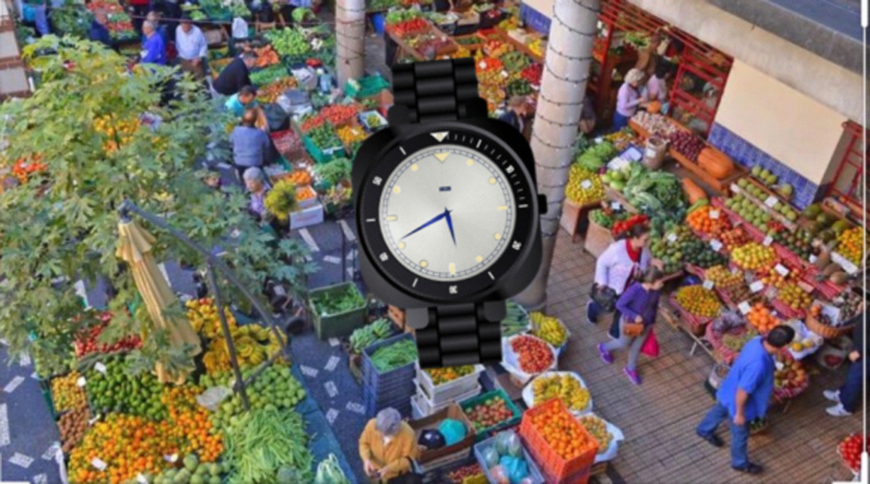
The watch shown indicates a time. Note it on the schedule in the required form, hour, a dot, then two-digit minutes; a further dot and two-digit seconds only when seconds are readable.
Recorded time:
5.41
